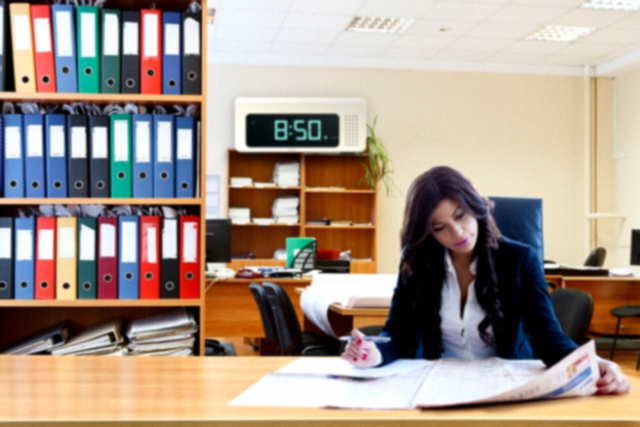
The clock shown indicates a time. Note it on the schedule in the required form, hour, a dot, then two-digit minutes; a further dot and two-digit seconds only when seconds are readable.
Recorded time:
8.50
